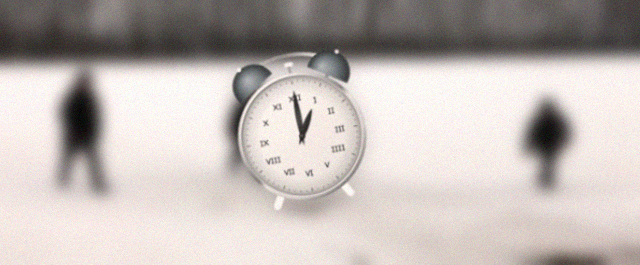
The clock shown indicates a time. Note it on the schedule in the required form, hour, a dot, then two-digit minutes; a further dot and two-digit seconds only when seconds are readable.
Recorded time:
1.00
